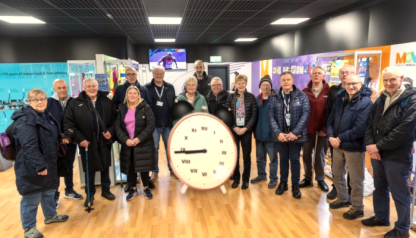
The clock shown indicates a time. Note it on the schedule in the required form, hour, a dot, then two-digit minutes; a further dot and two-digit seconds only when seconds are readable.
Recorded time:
8.44
